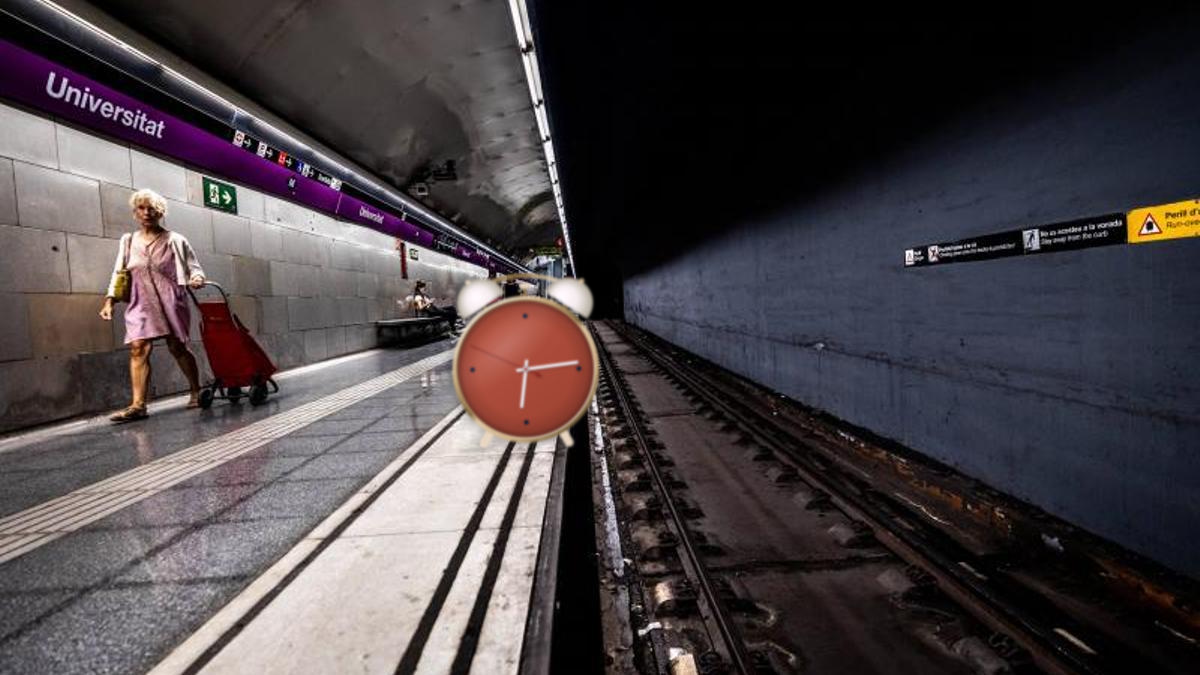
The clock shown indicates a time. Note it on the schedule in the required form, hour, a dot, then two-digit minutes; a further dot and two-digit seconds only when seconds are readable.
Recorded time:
6.13.49
